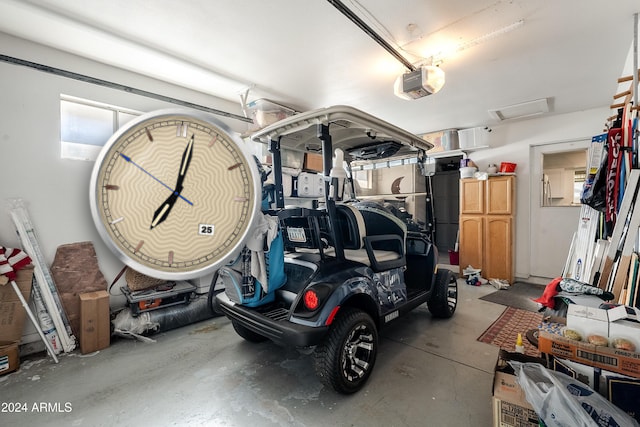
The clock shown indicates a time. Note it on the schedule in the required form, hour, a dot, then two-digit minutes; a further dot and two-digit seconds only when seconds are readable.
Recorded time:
7.01.50
